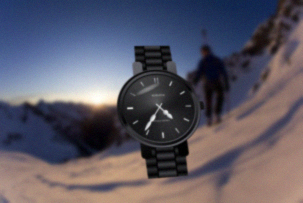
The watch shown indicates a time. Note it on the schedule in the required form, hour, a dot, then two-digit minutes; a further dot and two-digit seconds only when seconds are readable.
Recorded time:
4.36
